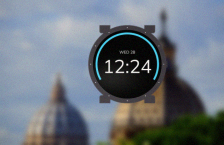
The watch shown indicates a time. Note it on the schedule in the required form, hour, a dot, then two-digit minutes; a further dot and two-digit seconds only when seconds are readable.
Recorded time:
12.24
